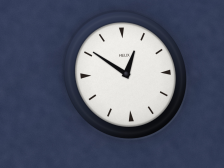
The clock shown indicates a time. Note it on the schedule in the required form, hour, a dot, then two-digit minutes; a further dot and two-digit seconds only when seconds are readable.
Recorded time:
12.51
